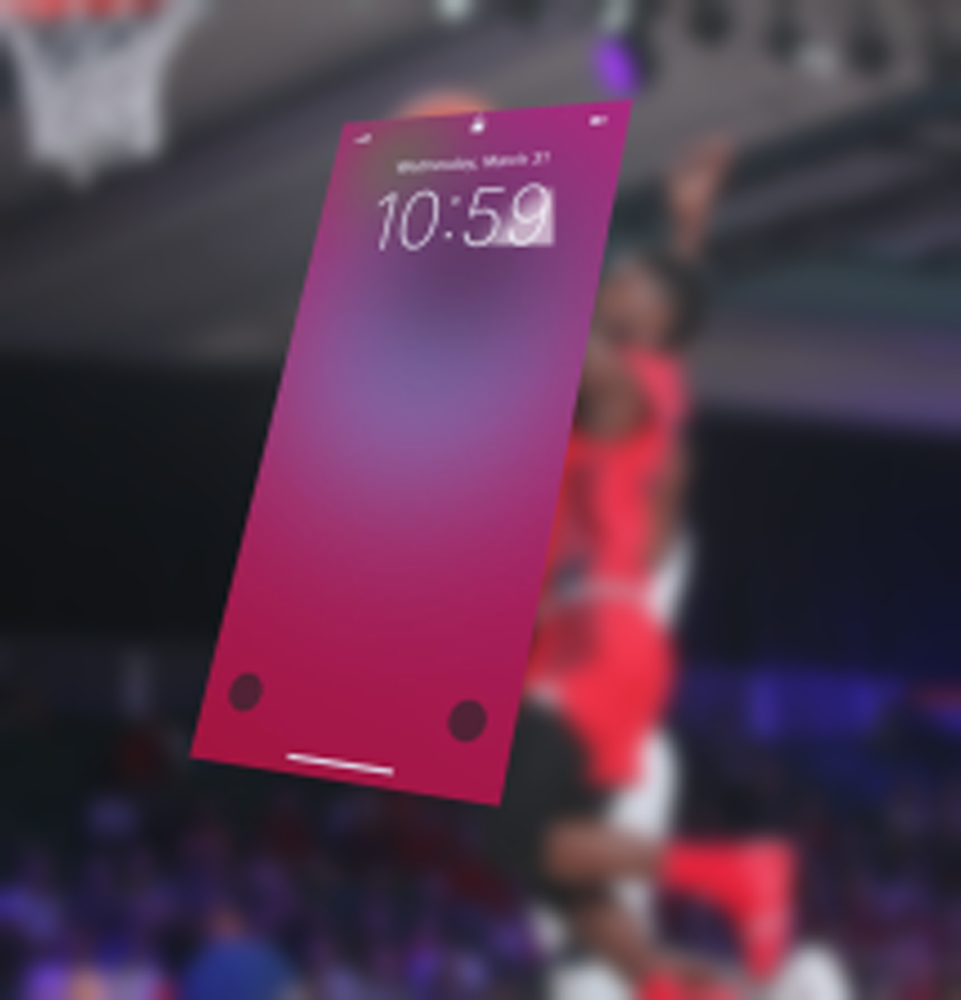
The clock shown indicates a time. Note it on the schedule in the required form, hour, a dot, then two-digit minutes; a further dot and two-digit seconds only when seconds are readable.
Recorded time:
10.59
